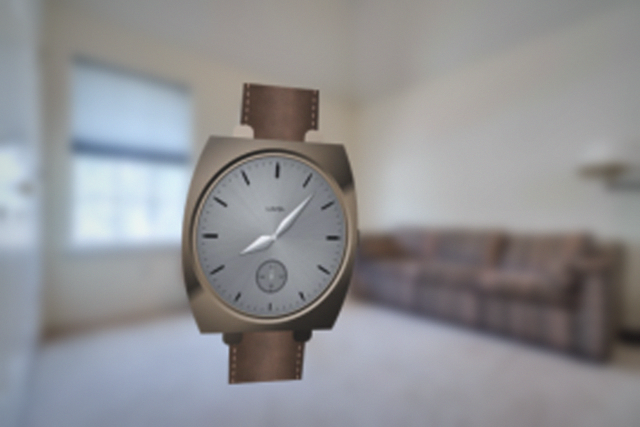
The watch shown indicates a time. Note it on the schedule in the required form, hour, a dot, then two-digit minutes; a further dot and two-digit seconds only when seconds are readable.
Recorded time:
8.07
